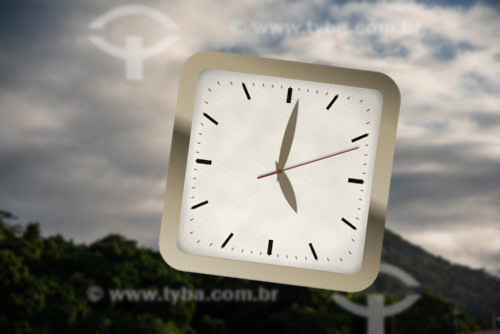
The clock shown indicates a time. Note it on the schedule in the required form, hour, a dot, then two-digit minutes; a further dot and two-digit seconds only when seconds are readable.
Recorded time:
5.01.11
